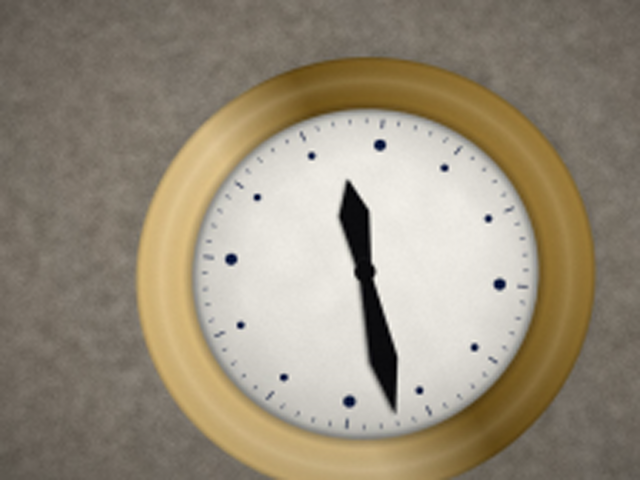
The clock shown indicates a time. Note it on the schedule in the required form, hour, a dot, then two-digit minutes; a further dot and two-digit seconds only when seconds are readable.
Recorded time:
11.27
